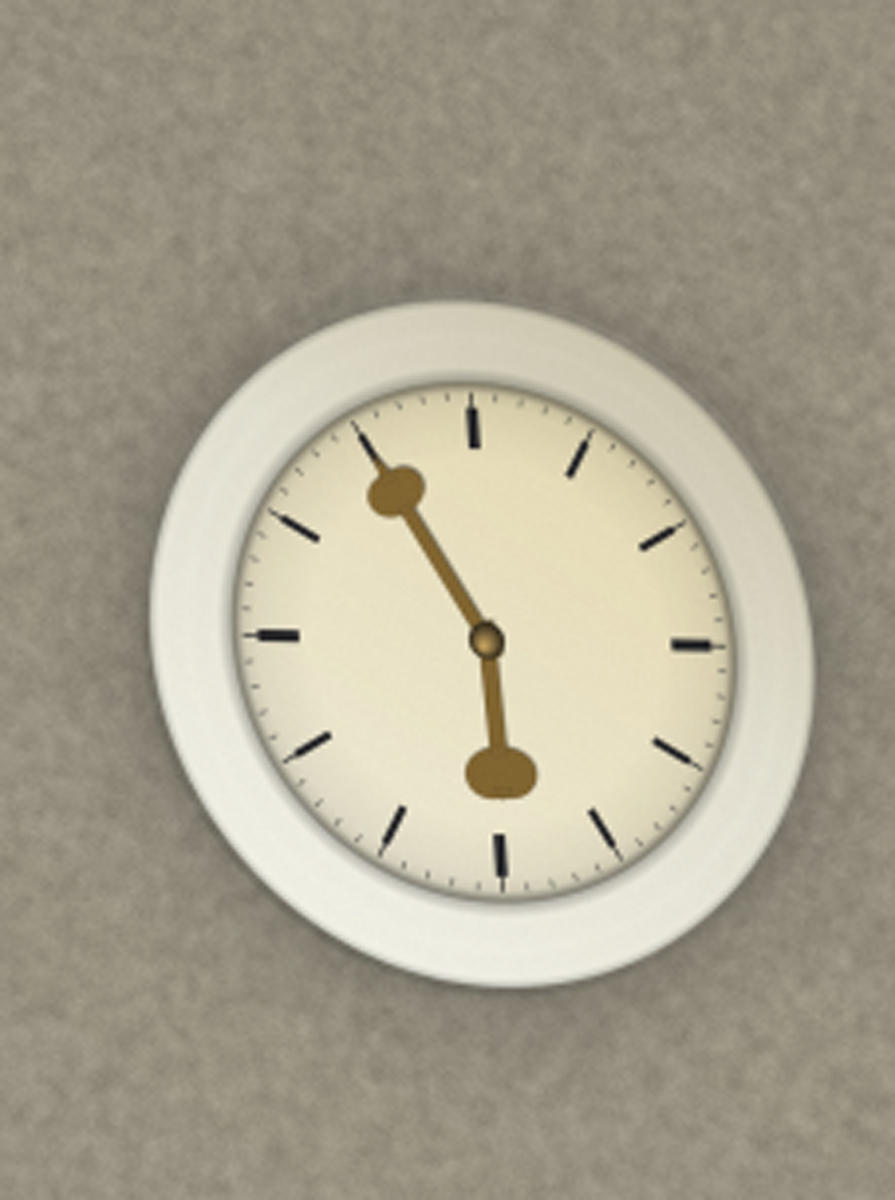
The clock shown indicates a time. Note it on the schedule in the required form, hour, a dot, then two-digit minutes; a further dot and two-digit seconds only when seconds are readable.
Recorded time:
5.55
